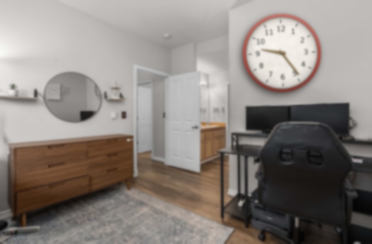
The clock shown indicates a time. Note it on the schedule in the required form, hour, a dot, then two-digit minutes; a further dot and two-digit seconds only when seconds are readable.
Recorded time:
9.24
